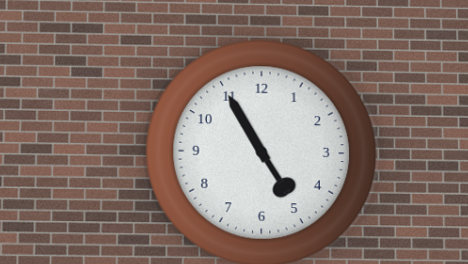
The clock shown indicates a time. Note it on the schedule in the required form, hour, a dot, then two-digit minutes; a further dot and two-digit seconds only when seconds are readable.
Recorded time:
4.55
